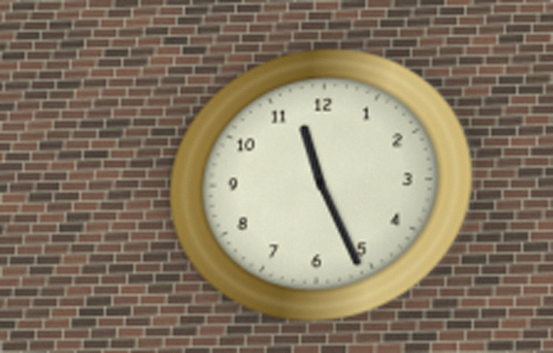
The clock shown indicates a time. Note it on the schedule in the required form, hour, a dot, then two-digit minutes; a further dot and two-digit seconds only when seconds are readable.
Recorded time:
11.26
